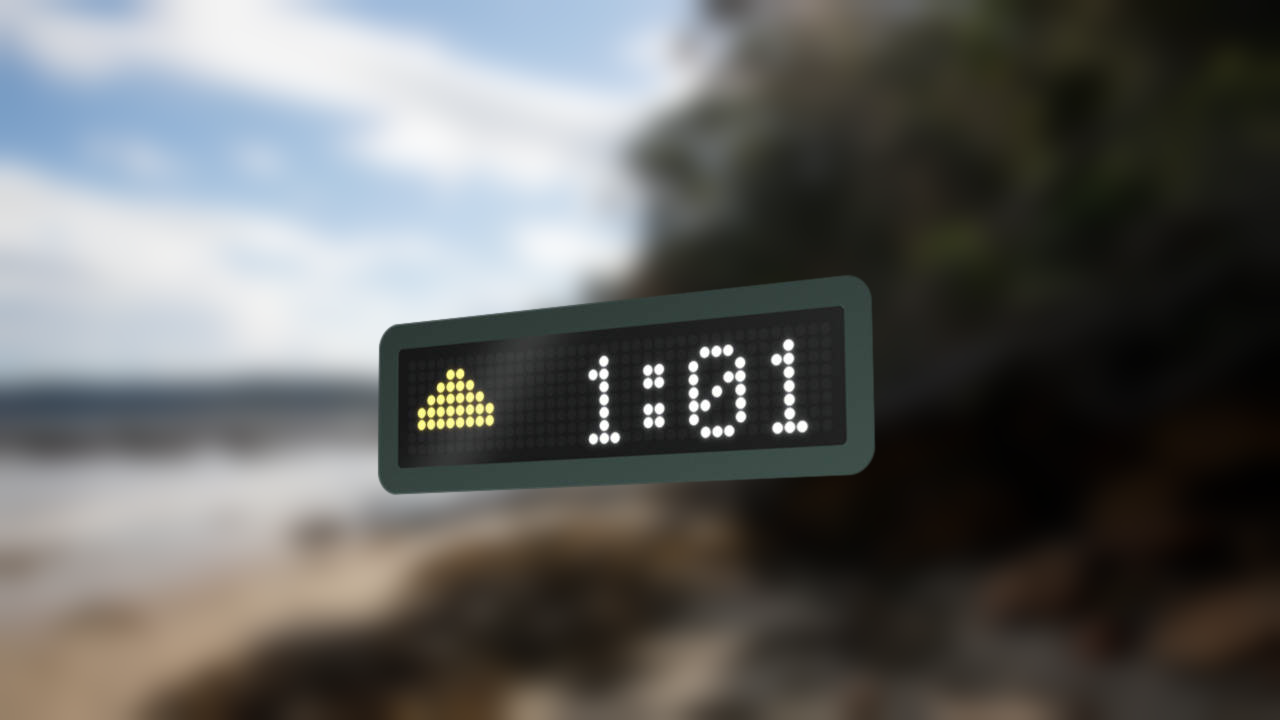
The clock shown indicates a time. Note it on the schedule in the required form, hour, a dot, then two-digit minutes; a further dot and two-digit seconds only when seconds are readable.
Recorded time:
1.01
